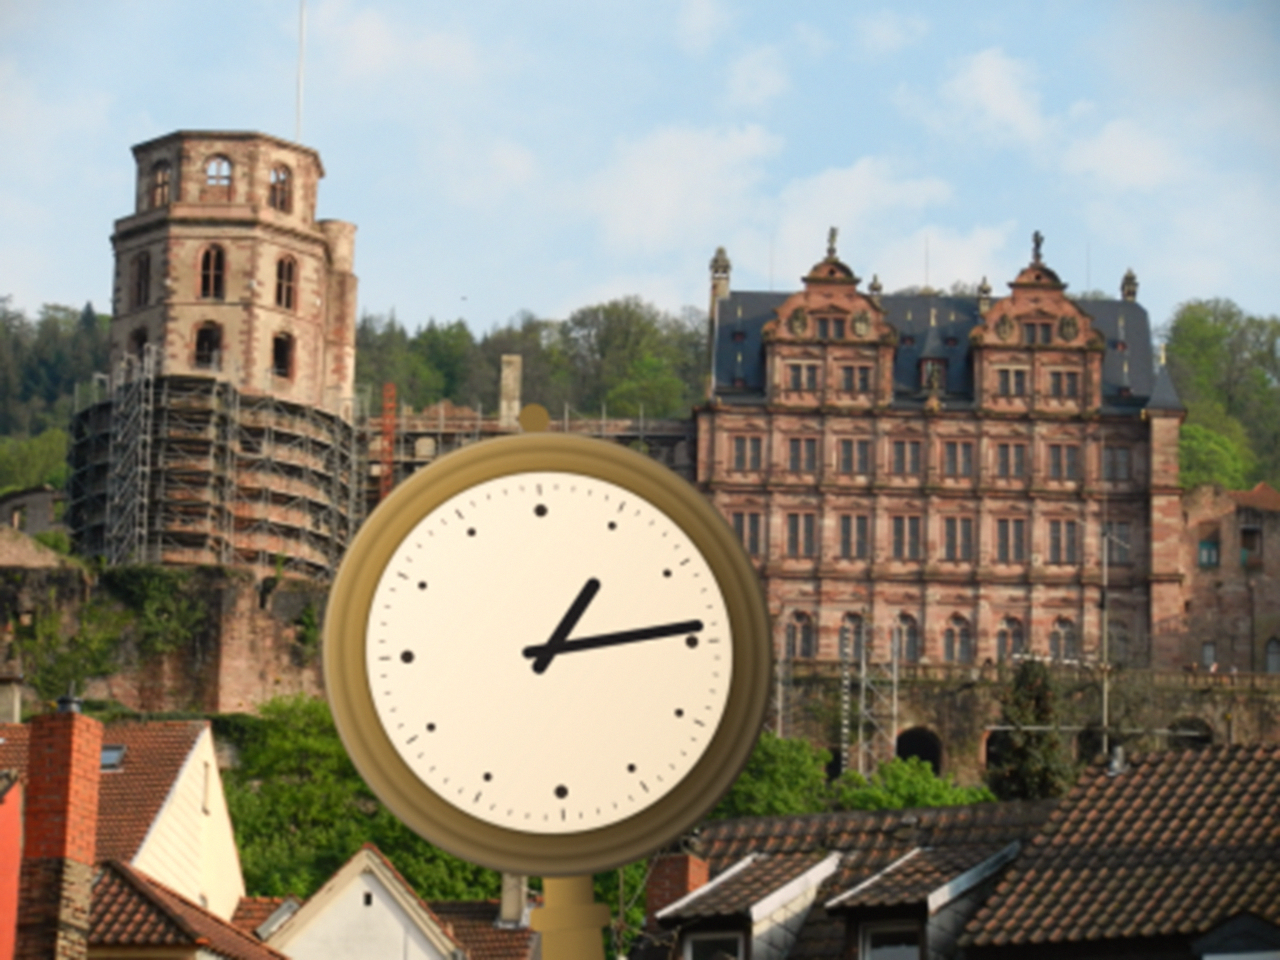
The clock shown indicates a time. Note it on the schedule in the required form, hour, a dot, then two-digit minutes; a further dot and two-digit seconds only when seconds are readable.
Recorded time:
1.14
